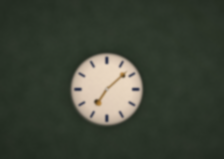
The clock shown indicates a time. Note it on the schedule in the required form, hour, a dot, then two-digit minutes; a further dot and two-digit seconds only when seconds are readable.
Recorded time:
7.08
